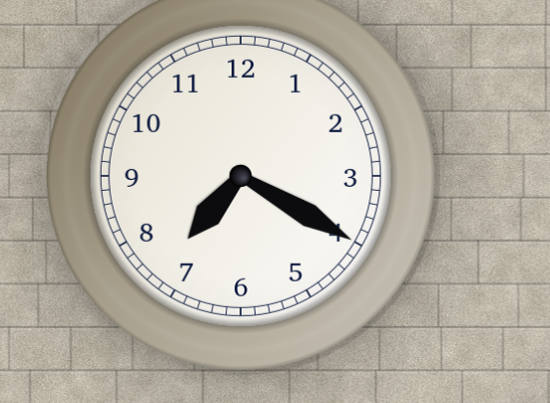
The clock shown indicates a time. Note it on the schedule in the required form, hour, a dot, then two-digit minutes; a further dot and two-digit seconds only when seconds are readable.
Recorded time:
7.20
